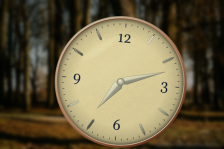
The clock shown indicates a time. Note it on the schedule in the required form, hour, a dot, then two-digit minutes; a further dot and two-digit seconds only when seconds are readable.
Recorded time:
7.12
